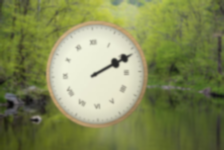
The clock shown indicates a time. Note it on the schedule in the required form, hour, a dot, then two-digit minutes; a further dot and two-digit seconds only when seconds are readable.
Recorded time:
2.11
